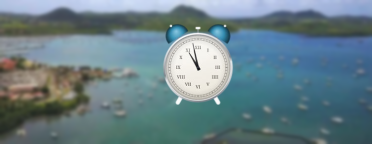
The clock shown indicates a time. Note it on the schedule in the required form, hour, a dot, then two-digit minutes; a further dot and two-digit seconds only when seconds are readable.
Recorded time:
10.58
